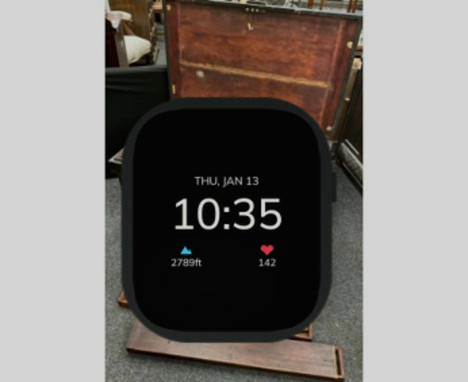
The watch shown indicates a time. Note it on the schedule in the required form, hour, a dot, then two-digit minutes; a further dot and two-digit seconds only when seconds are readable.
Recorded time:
10.35
